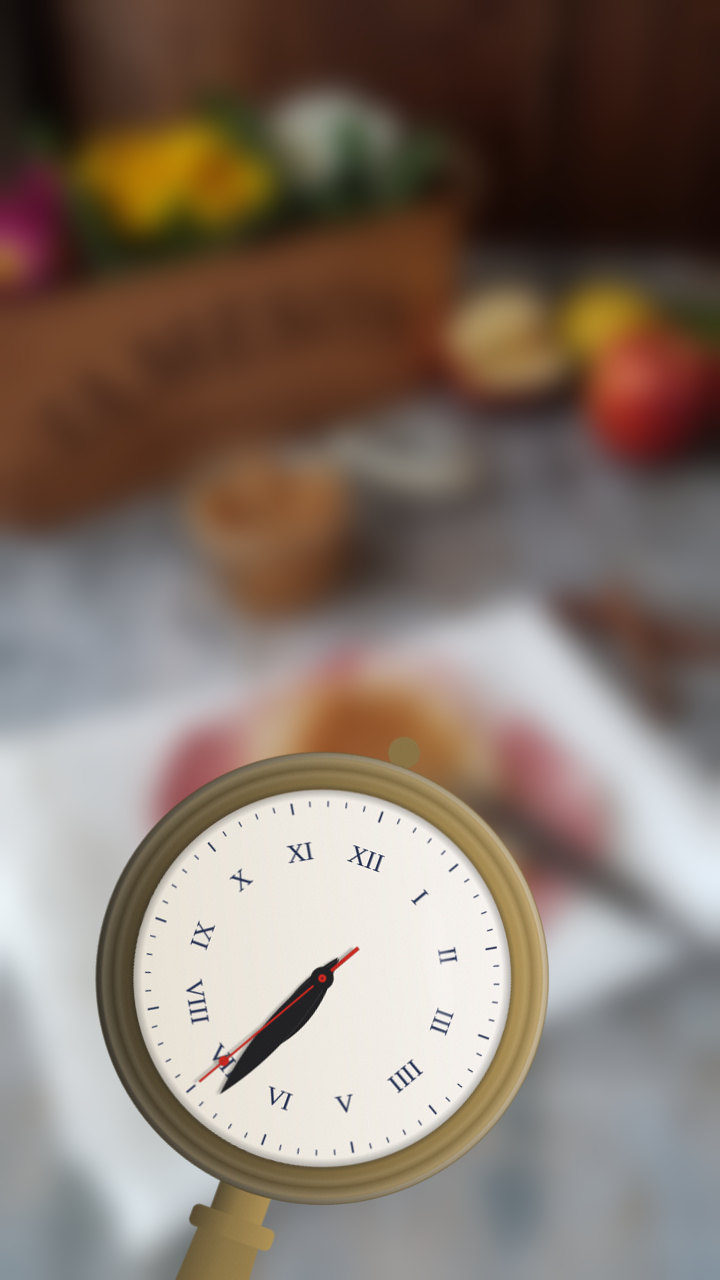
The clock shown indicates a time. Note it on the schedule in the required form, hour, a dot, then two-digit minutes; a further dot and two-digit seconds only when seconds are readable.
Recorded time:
6.33.35
